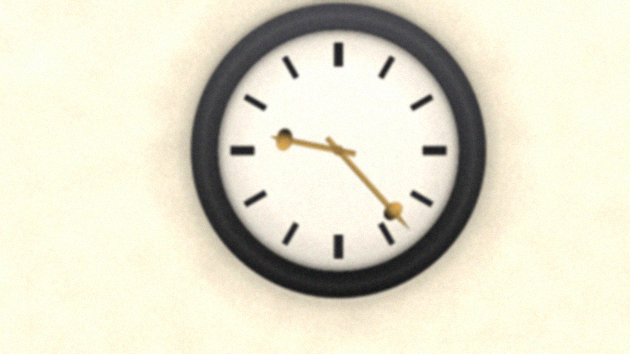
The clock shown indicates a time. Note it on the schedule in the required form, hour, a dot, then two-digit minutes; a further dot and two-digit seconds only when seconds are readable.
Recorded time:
9.23
